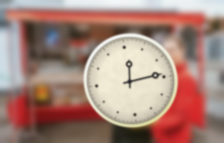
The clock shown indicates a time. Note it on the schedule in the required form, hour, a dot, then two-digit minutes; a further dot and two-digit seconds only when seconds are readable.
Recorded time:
12.14
